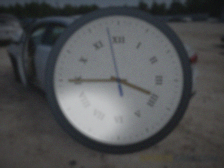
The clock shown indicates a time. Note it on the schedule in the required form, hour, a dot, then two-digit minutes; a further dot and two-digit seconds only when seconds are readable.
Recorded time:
3.44.58
